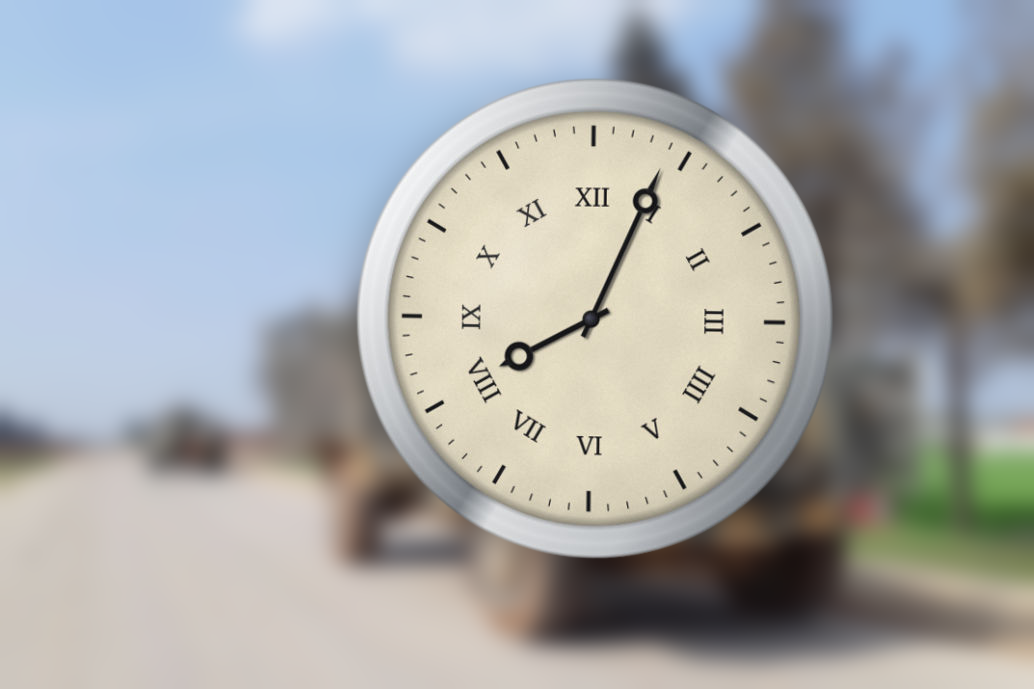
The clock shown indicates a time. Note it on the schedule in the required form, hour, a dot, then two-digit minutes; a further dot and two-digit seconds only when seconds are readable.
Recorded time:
8.04
